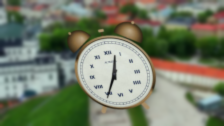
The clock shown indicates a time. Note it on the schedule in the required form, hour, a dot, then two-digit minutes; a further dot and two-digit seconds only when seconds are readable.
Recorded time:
12.35
